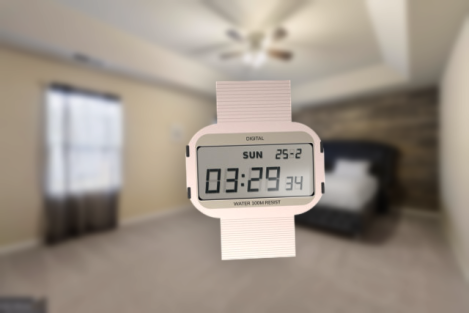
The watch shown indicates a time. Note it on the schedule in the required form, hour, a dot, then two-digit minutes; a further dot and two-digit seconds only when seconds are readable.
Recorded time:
3.29.34
